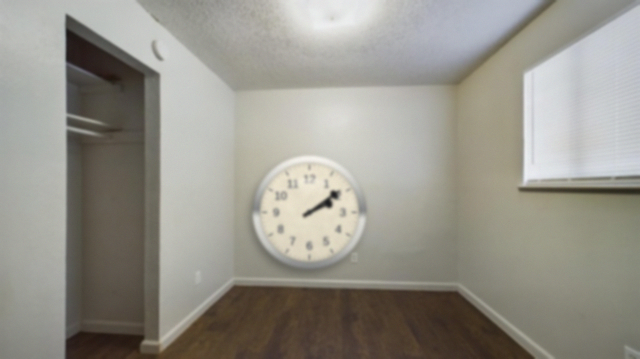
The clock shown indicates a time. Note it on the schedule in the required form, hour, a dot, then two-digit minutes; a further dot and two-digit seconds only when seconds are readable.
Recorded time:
2.09
